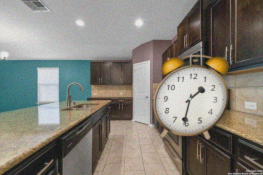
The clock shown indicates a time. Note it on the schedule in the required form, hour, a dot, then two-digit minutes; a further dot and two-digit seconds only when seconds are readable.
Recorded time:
1.31
